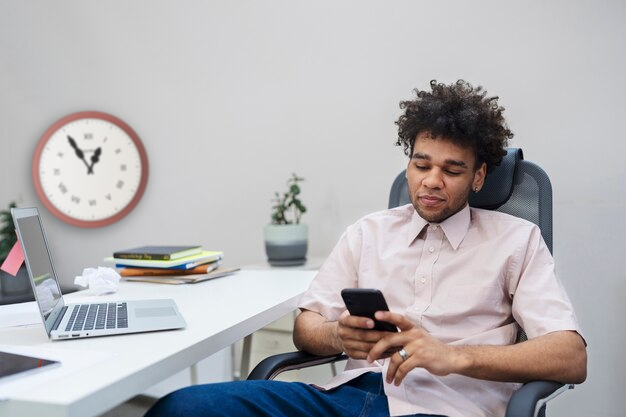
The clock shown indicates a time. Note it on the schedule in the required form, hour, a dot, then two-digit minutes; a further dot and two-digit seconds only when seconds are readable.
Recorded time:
12.55
